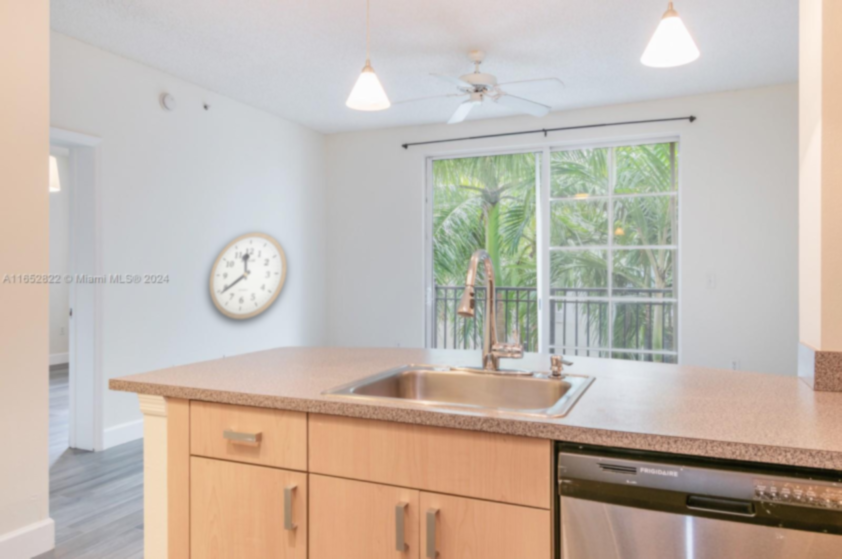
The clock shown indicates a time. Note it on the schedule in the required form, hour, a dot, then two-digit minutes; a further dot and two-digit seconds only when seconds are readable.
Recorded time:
11.39
